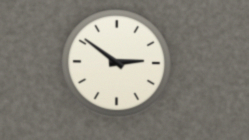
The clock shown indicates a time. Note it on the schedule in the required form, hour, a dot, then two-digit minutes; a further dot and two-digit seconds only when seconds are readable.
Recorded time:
2.51
